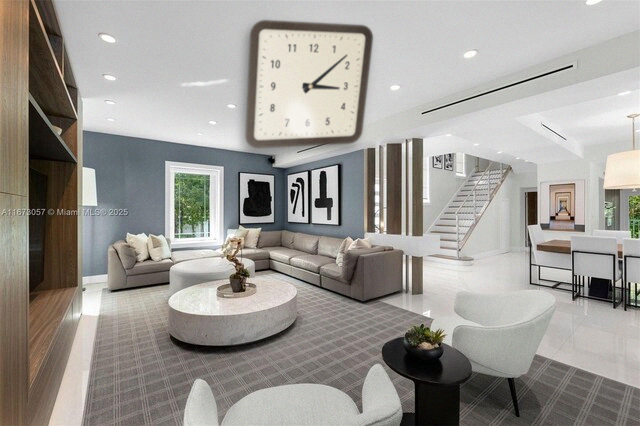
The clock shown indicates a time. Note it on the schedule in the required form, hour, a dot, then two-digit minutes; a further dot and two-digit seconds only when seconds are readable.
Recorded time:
3.08
